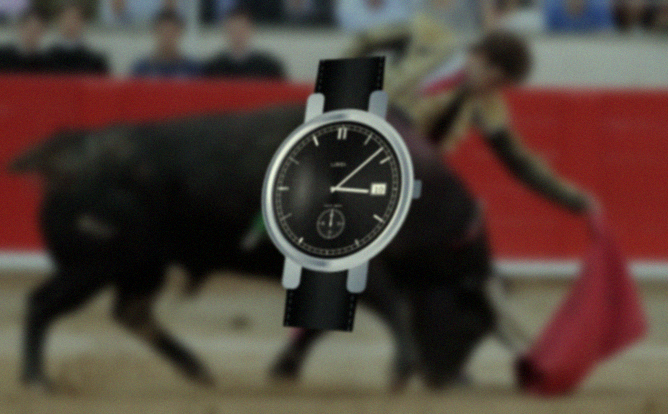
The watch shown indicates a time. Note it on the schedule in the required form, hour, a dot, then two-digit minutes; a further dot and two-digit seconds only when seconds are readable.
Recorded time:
3.08
